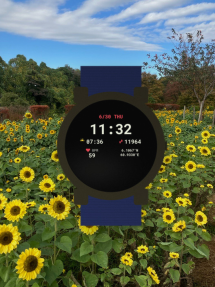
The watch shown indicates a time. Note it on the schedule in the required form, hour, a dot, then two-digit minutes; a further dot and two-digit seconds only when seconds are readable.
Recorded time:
11.32
